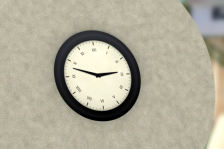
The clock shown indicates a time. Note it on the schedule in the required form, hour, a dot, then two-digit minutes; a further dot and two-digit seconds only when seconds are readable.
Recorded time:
2.48
